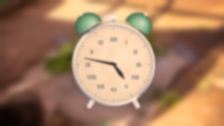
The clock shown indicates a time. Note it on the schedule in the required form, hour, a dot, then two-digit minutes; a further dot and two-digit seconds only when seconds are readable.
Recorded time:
4.47
